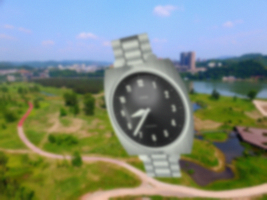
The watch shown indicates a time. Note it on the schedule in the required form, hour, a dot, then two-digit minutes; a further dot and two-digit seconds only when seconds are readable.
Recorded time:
8.37
